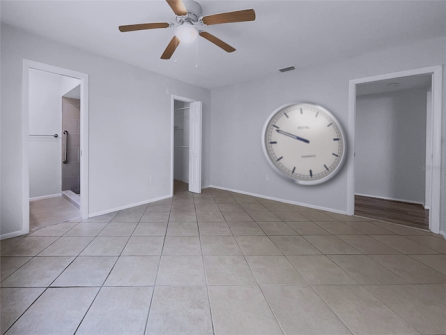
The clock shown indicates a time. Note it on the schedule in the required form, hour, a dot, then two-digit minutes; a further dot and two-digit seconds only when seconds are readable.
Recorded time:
9.49
